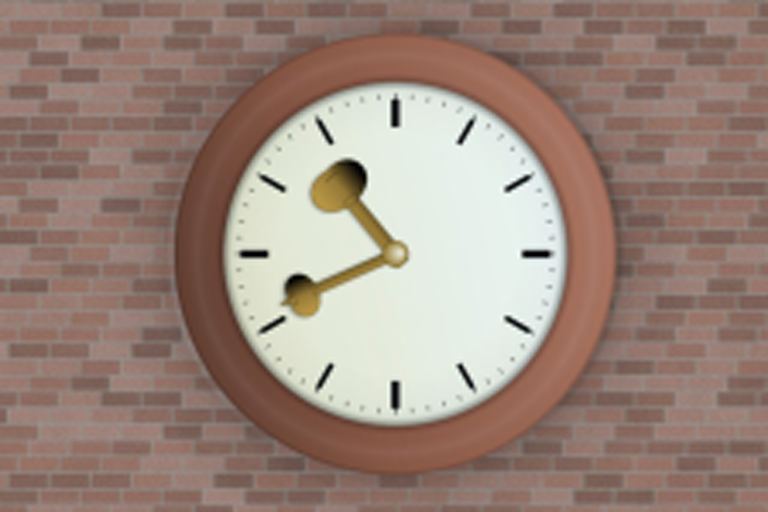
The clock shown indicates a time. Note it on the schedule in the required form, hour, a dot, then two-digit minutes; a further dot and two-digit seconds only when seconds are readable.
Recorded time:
10.41
